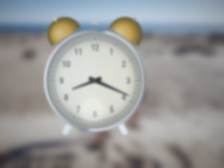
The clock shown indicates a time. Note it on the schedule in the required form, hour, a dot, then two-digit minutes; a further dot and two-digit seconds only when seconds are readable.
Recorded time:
8.19
